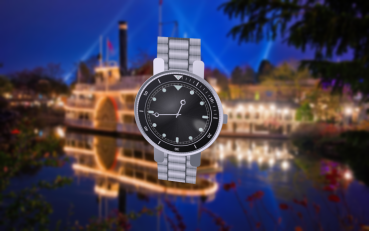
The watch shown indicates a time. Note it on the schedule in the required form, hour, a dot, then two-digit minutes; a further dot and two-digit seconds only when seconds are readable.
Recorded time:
12.44
